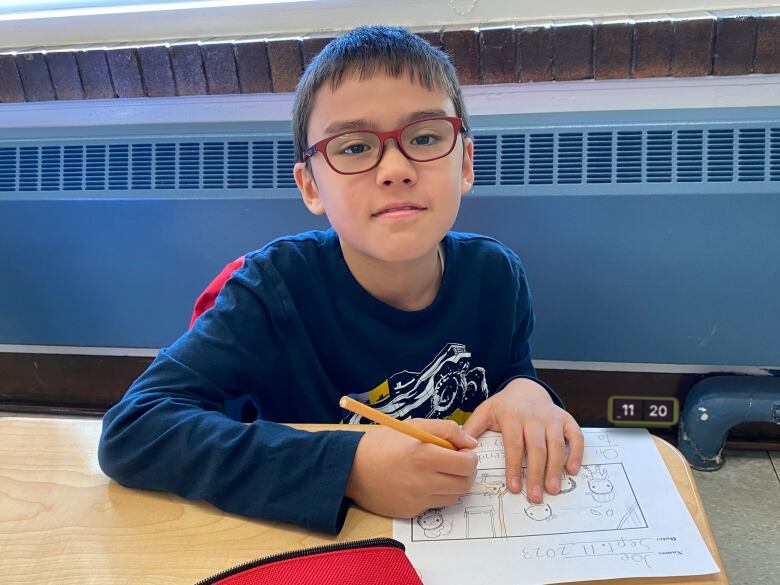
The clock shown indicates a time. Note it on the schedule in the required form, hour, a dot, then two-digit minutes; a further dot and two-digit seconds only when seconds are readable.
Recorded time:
11.20
